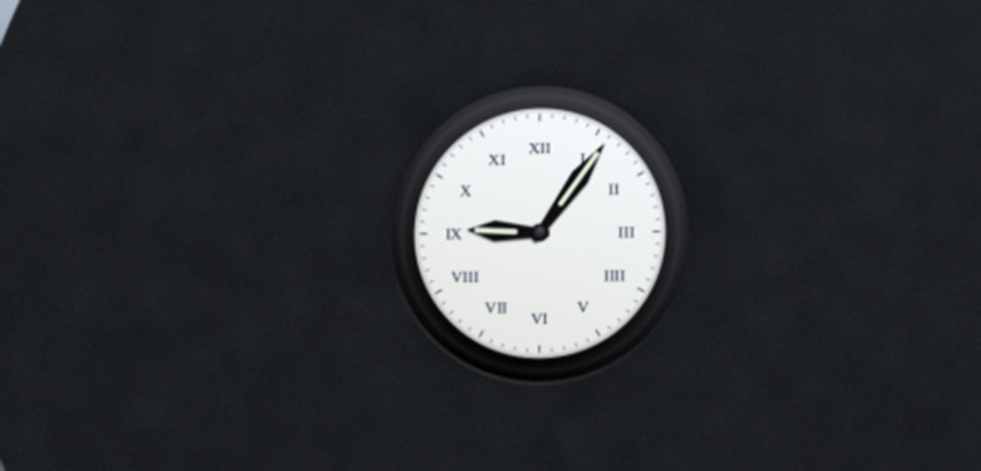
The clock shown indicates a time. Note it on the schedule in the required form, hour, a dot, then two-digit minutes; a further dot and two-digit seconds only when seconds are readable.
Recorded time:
9.06
